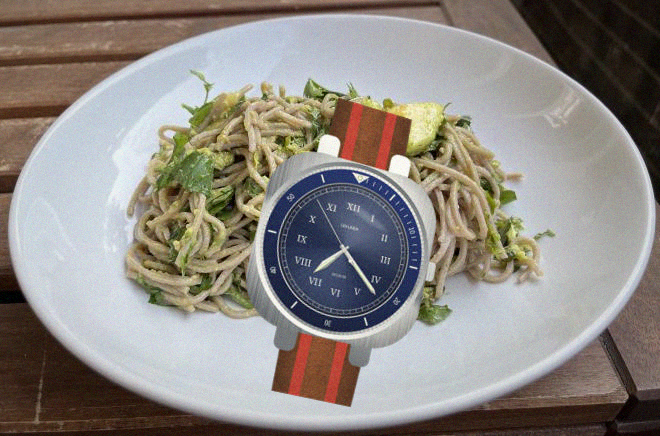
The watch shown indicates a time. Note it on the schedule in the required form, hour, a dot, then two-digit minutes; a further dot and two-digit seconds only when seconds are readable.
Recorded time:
7.21.53
